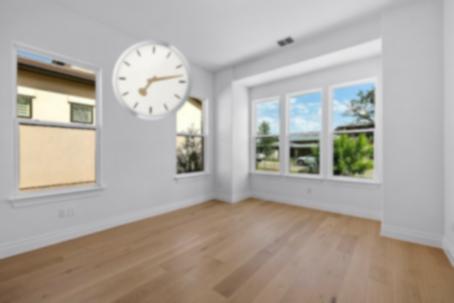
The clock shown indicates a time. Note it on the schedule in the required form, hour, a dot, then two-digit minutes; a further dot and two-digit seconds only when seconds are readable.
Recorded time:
7.13
